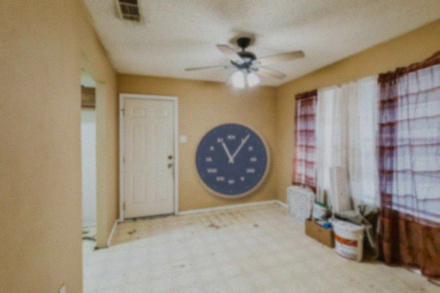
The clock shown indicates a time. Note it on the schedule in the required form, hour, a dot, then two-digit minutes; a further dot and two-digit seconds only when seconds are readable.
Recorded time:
11.06
